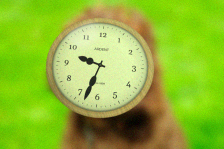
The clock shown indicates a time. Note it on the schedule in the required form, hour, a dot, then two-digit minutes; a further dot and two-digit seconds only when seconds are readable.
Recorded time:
9.33
